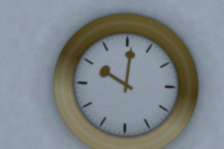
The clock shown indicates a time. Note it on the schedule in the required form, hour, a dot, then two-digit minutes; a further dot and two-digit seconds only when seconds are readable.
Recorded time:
10.01
